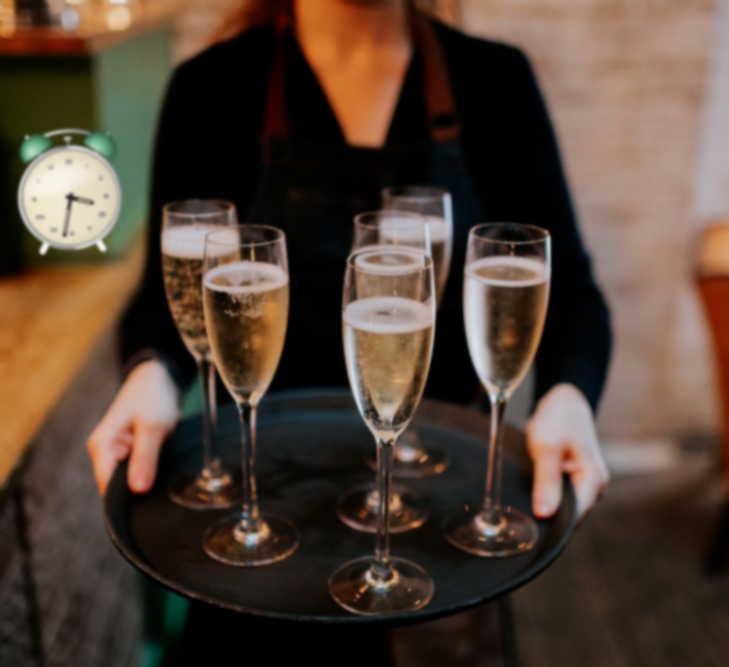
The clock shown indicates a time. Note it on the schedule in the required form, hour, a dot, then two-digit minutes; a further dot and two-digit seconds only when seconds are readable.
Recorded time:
3.32
